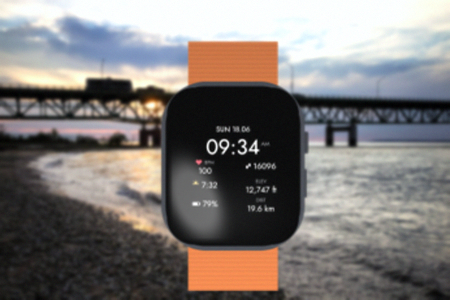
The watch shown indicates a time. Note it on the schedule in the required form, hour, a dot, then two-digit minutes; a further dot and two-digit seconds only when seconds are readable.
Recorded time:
9.34
